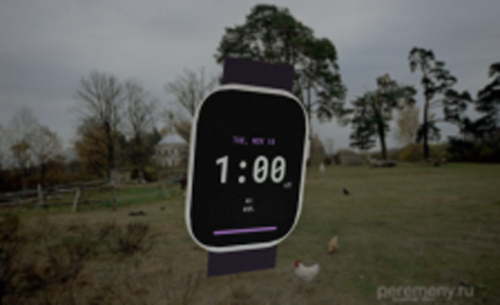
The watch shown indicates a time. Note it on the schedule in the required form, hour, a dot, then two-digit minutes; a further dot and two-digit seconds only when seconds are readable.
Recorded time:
1.00
